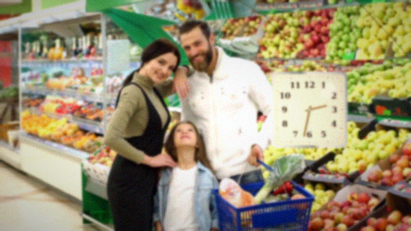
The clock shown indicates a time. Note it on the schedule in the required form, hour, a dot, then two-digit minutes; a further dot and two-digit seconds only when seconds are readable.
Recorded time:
2.32
